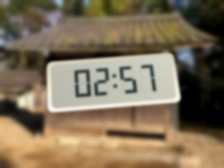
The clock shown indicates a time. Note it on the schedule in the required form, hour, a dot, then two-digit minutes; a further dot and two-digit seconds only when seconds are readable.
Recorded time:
2.57
